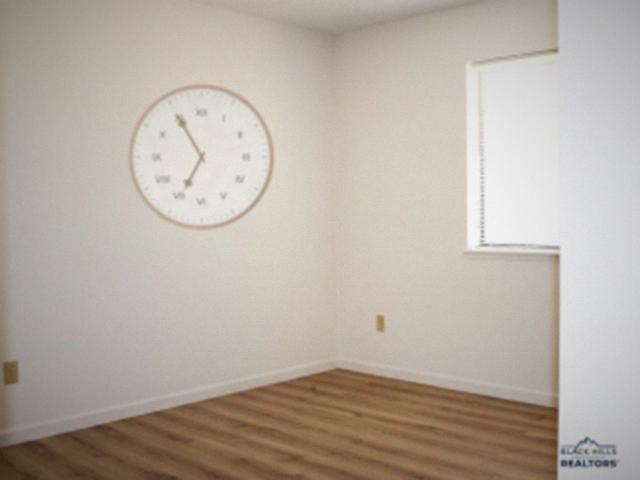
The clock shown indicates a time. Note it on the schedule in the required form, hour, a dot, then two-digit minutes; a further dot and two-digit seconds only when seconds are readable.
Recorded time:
6.55
